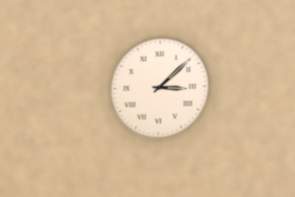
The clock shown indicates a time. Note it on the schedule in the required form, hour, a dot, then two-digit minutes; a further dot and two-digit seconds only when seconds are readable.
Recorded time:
3.08
